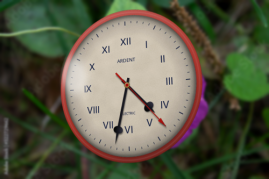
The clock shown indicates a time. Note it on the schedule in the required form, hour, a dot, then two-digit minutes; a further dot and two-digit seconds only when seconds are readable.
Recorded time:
4.32.23
